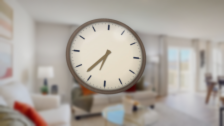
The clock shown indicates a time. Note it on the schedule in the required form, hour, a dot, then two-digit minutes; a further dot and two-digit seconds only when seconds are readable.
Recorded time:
6.37
